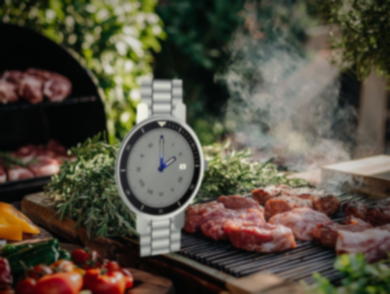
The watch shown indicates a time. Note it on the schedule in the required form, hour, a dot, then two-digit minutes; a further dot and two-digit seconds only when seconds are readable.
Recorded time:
2.00
